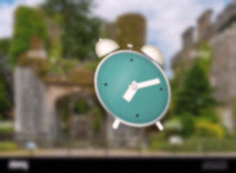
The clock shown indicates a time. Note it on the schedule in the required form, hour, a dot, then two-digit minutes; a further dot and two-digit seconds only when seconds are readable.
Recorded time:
7.12
